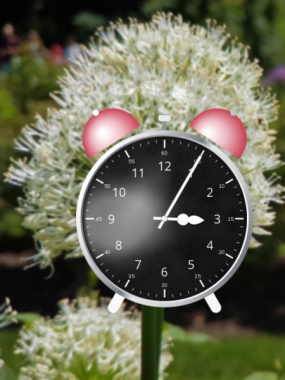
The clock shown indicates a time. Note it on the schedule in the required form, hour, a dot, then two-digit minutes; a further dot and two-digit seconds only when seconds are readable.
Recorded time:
3.05
